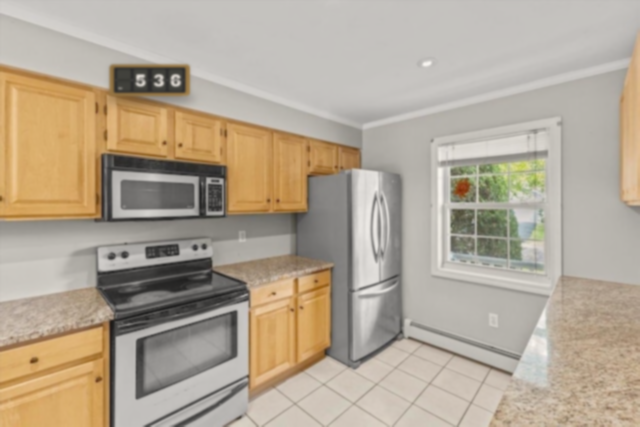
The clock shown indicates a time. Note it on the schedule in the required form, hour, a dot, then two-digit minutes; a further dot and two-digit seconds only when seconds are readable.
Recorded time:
5.36
